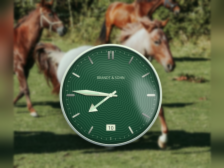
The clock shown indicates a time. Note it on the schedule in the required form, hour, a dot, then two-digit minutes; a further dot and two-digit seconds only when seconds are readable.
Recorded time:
7.46
